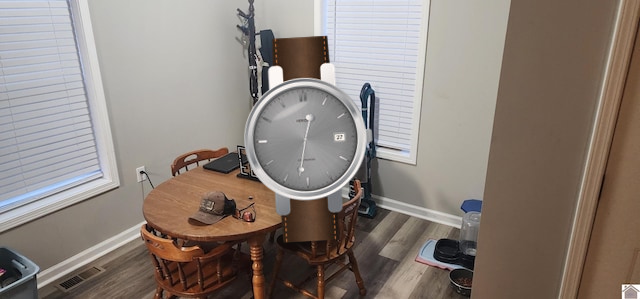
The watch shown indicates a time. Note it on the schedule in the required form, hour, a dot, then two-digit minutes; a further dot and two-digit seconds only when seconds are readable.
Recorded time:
12.32
